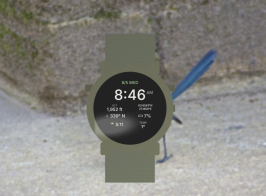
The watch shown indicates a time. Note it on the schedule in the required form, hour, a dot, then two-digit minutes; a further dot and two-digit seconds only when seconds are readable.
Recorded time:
8.46
